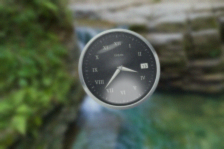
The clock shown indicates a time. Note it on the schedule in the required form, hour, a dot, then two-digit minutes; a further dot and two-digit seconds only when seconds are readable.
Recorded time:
3.37
